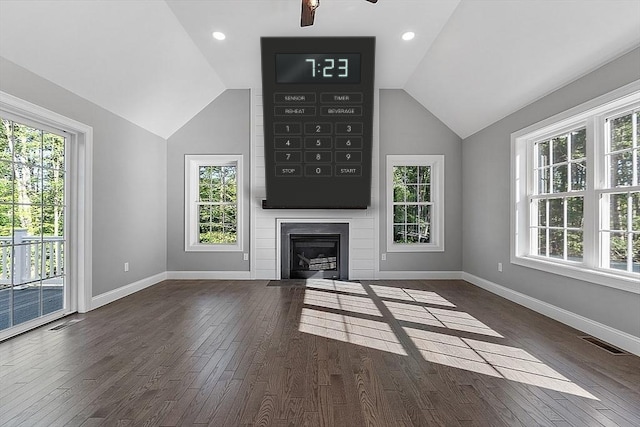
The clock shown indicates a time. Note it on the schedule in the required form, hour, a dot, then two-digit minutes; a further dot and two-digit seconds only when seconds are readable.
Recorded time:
7.23
